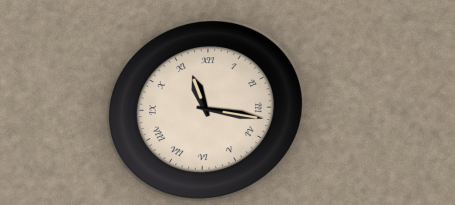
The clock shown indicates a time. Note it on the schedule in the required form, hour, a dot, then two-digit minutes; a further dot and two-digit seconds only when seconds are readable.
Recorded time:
11.17
